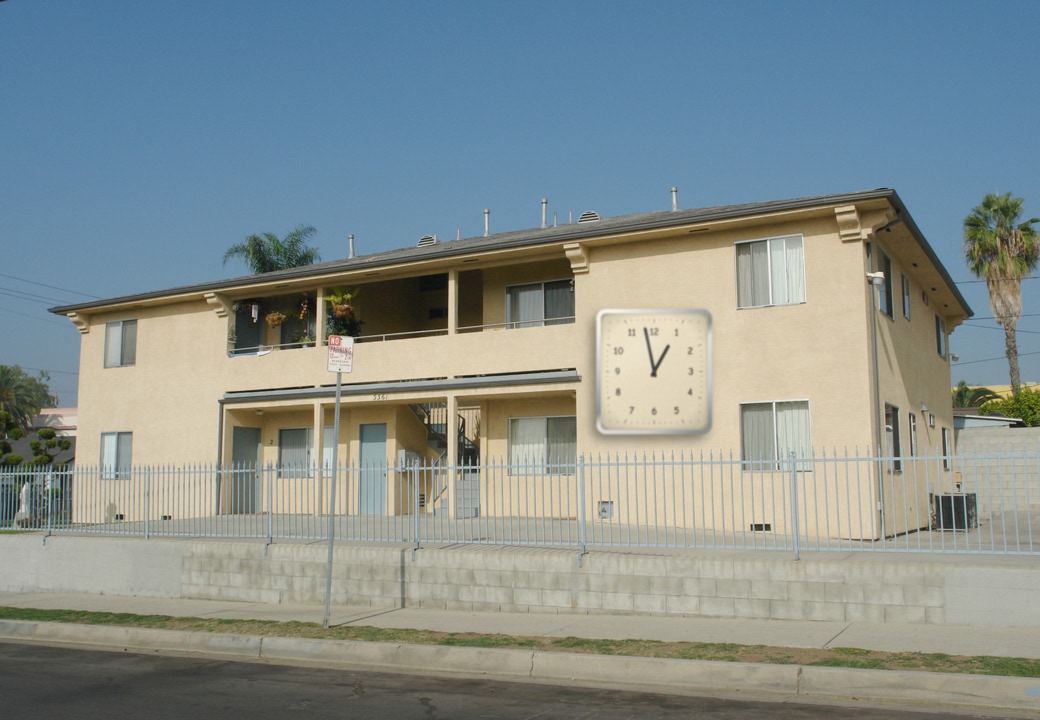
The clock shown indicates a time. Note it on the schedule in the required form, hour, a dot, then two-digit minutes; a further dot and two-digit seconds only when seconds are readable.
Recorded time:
12.58
